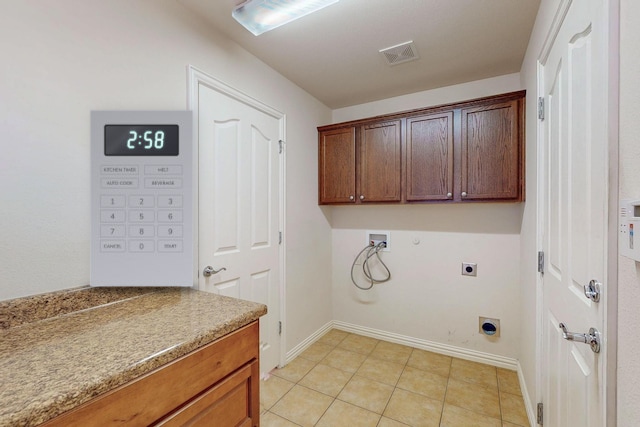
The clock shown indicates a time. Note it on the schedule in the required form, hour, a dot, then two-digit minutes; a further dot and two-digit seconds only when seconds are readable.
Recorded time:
2.58
